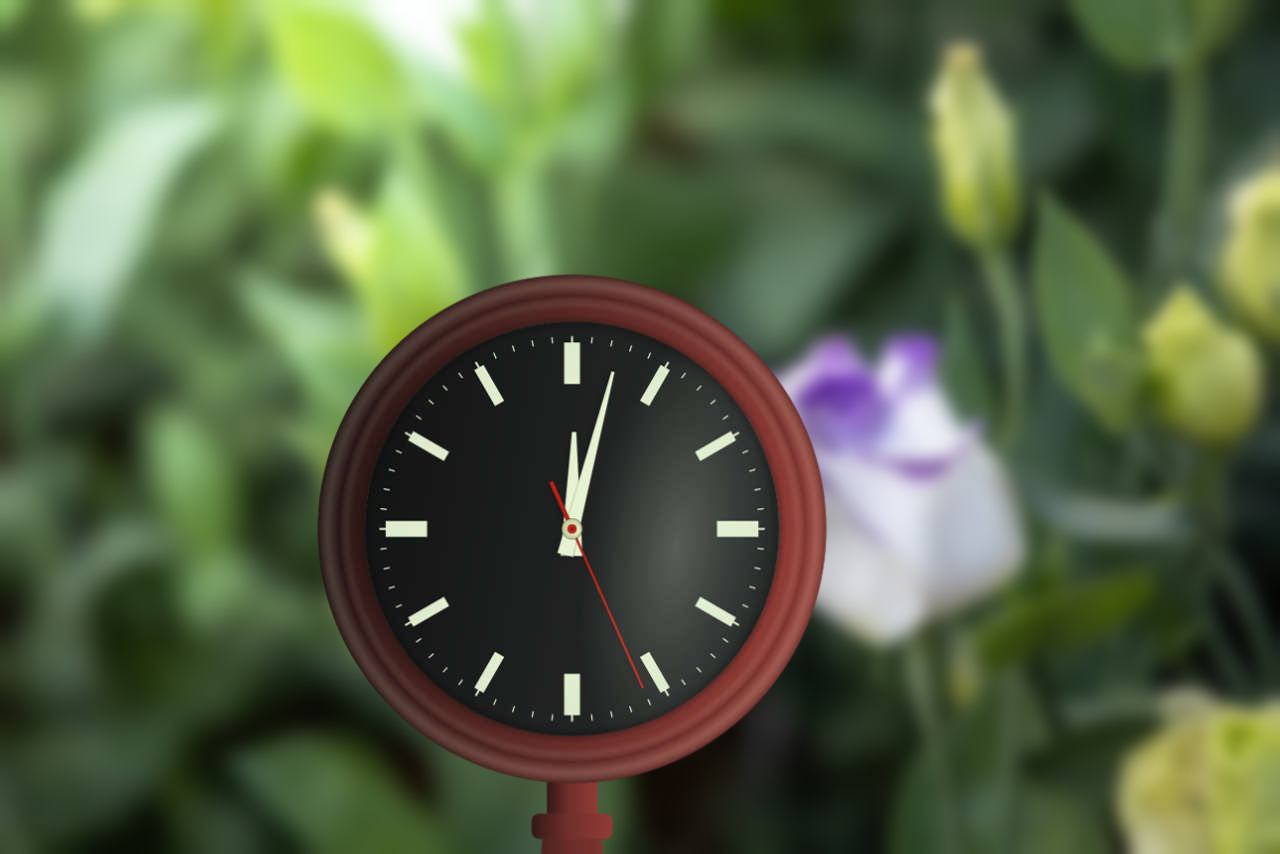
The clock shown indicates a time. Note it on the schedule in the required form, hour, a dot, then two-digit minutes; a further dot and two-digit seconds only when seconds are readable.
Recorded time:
12.02.26
